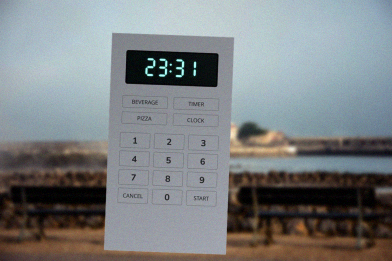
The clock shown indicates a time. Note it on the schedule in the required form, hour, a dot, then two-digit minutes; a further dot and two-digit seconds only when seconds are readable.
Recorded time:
23.31
